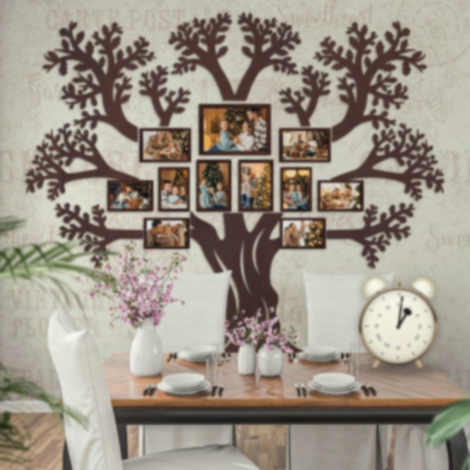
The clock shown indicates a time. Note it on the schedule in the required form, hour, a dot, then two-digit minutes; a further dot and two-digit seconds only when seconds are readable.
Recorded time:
1.01
